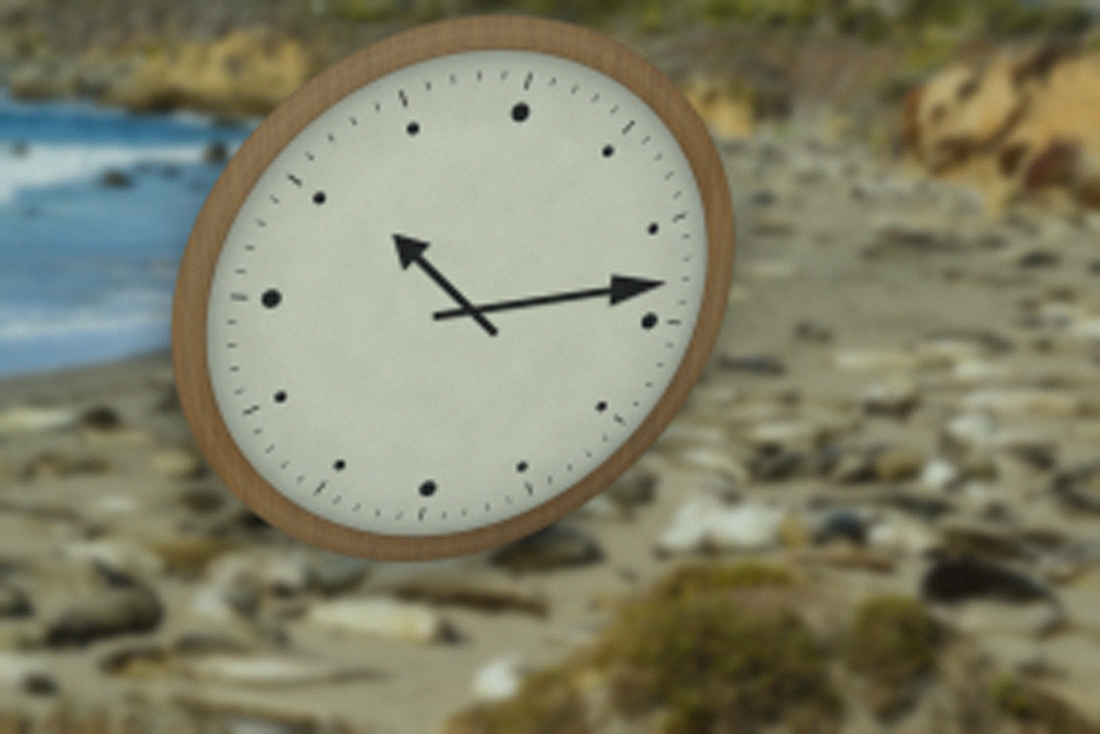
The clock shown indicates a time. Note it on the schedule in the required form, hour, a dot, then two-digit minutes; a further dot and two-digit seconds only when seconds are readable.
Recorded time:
10.13
